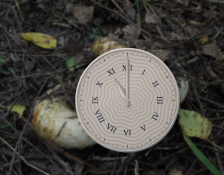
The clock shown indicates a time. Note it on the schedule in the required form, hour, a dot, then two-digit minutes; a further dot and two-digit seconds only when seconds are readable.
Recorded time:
11.00
